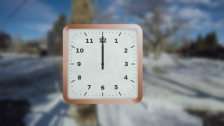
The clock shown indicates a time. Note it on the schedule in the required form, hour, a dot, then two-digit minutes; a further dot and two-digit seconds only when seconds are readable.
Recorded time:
12.00
